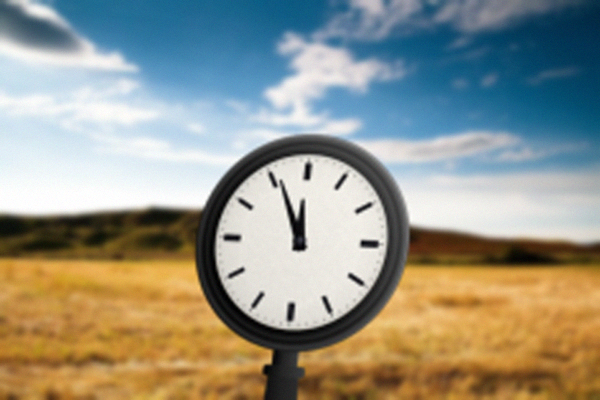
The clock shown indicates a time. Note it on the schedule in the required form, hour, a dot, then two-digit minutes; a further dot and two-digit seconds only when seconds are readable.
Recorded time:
11.56
